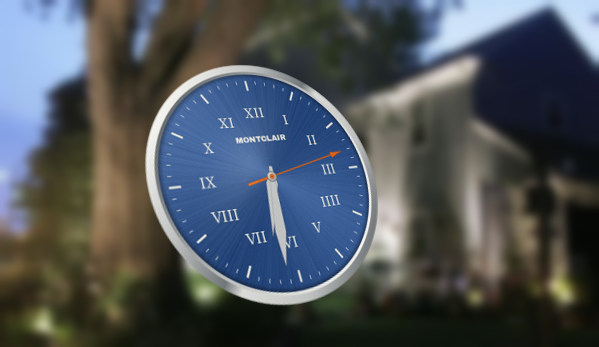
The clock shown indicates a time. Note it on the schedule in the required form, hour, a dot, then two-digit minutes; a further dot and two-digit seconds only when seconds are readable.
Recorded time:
6.31.13
